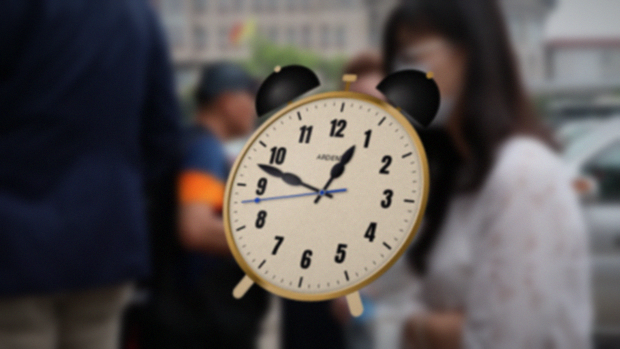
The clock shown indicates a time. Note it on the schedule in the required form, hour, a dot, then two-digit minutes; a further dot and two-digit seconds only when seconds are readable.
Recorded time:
12.47.43
